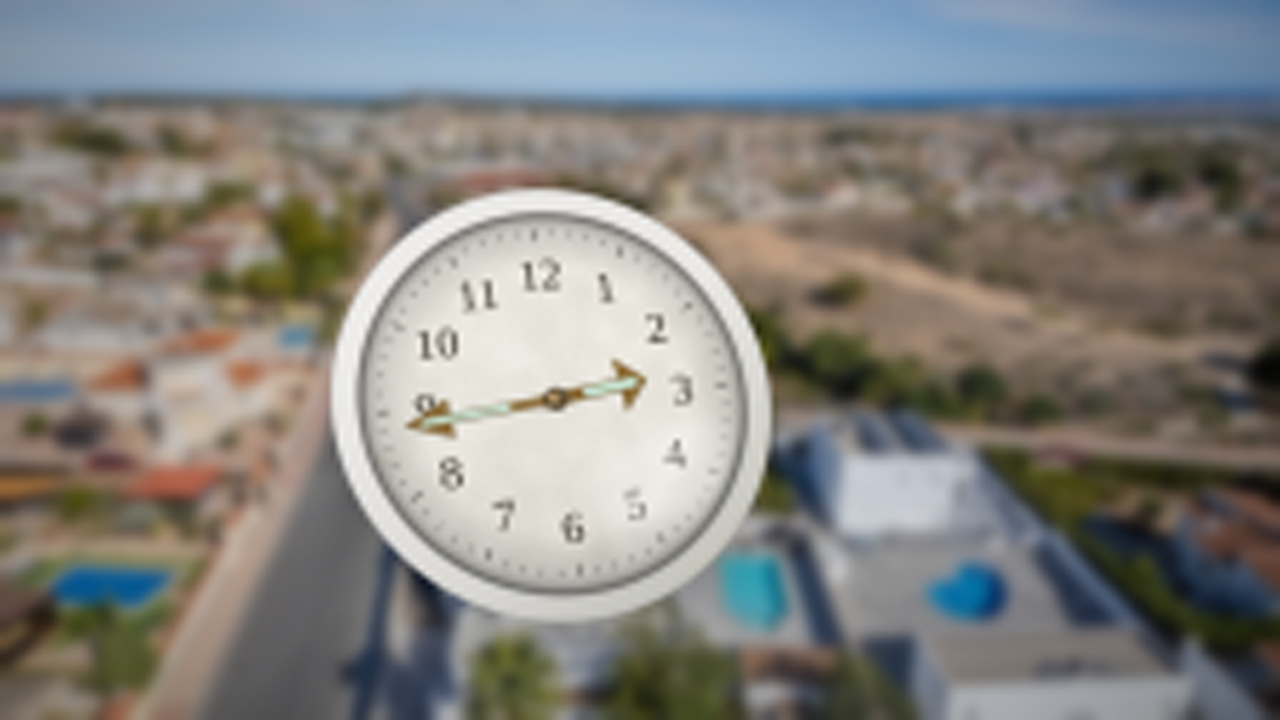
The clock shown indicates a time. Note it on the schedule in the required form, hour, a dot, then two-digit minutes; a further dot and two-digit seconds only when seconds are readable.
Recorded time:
2.44
